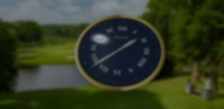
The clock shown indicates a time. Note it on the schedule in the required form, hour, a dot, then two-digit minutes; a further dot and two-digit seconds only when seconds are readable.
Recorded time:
1.38
